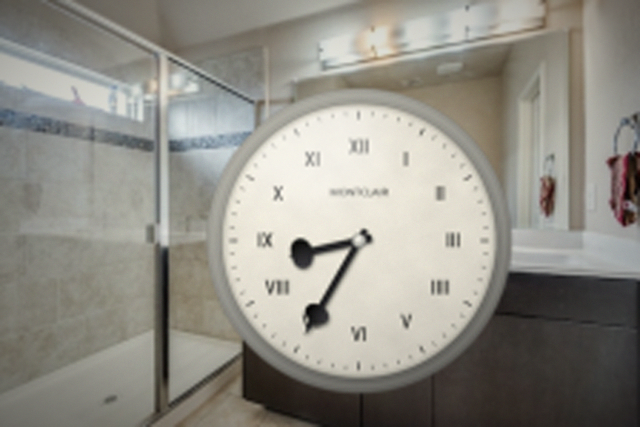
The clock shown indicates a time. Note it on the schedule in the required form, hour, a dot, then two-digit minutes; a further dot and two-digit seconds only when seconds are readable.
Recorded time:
8.35
